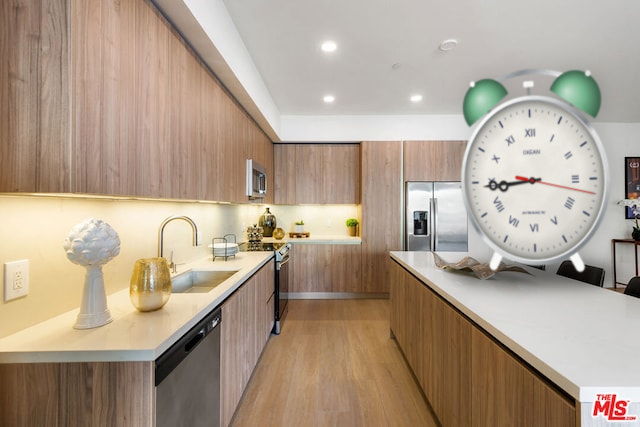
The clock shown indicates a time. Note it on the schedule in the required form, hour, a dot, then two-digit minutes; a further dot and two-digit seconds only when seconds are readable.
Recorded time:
8.44.17
